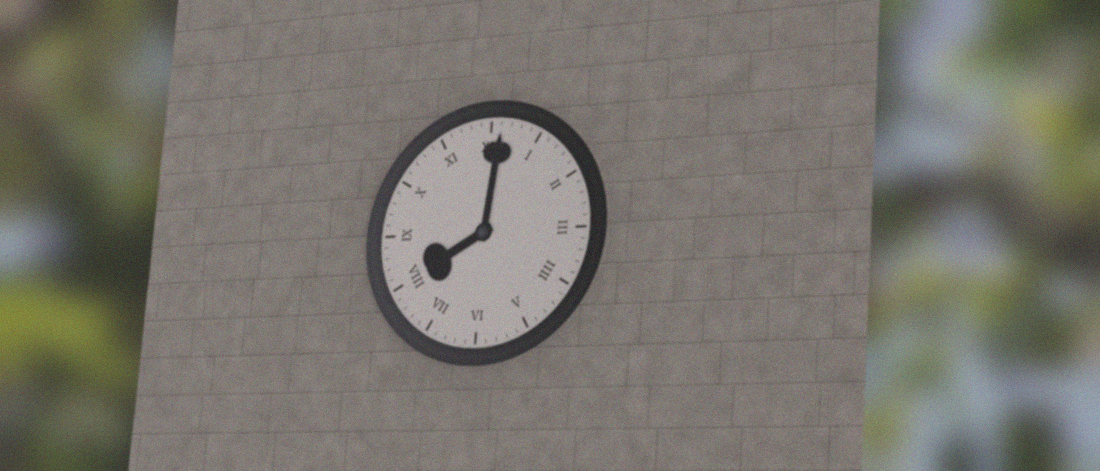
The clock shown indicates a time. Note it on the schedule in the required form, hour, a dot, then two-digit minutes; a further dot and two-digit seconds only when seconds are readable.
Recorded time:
8.01
